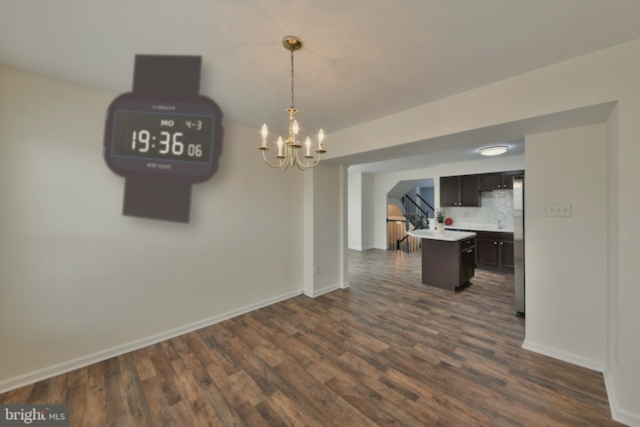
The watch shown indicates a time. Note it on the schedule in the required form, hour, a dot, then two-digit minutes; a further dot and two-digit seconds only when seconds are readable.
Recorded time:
19.36.06
